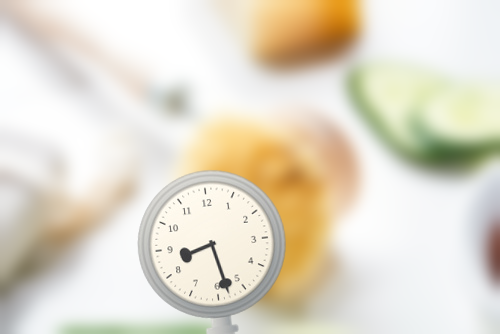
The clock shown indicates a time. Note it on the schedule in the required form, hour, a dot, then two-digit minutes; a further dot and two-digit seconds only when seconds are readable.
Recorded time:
8.28
